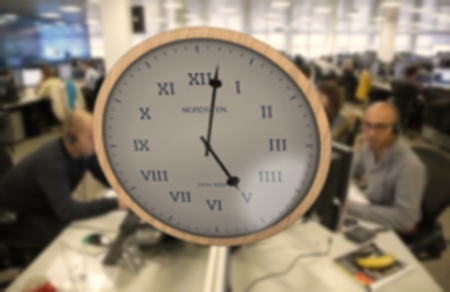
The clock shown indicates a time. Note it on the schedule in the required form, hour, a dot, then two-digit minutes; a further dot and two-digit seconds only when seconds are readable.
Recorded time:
5.02
